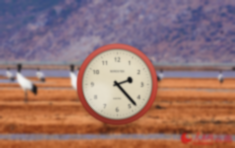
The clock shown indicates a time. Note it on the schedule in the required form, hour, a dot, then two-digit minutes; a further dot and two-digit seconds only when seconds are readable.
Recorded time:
2.23
